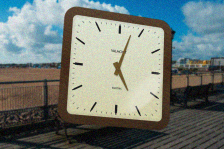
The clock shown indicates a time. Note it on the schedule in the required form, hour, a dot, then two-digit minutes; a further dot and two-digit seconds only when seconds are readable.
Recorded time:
5.03
